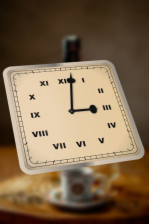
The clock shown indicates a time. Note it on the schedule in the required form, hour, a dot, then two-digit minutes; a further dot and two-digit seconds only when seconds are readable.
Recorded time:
3.02
